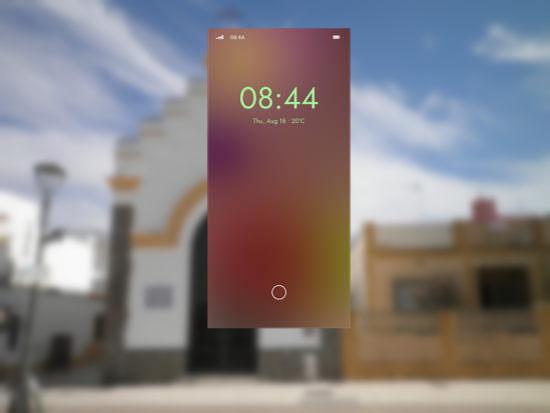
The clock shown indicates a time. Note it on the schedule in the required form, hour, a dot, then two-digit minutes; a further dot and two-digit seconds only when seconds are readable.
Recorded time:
8.44
